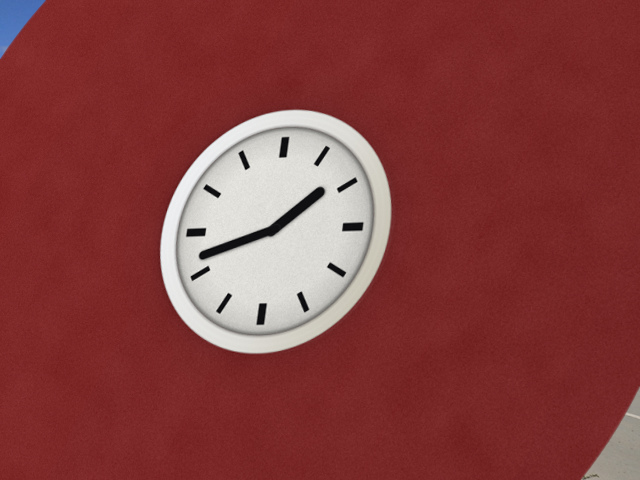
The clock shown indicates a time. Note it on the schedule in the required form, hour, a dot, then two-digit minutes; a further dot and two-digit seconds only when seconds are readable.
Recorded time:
1.42
